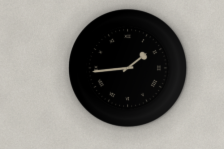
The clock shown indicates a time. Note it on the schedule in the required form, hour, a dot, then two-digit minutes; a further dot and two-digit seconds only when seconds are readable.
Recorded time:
1.44
